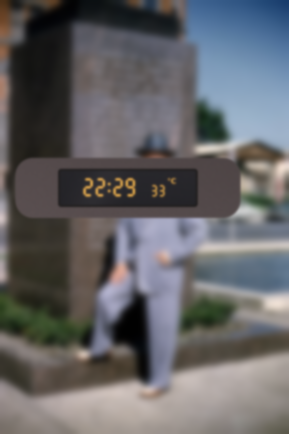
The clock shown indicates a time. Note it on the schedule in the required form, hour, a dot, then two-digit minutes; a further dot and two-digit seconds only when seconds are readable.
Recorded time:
22.29
